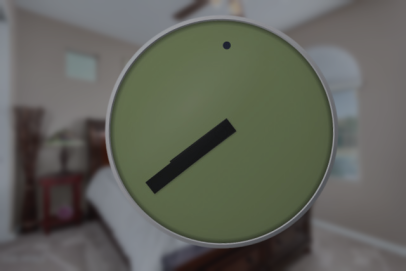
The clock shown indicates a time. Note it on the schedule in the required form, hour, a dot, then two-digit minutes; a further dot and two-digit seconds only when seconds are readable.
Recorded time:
7.38
